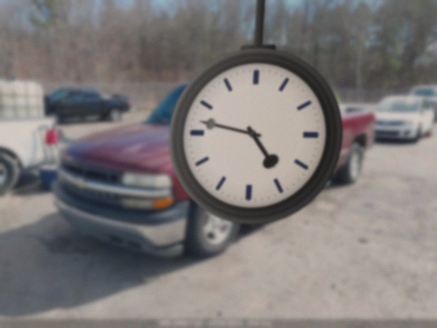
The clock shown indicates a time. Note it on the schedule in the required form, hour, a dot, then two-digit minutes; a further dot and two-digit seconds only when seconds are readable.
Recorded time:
4.47
